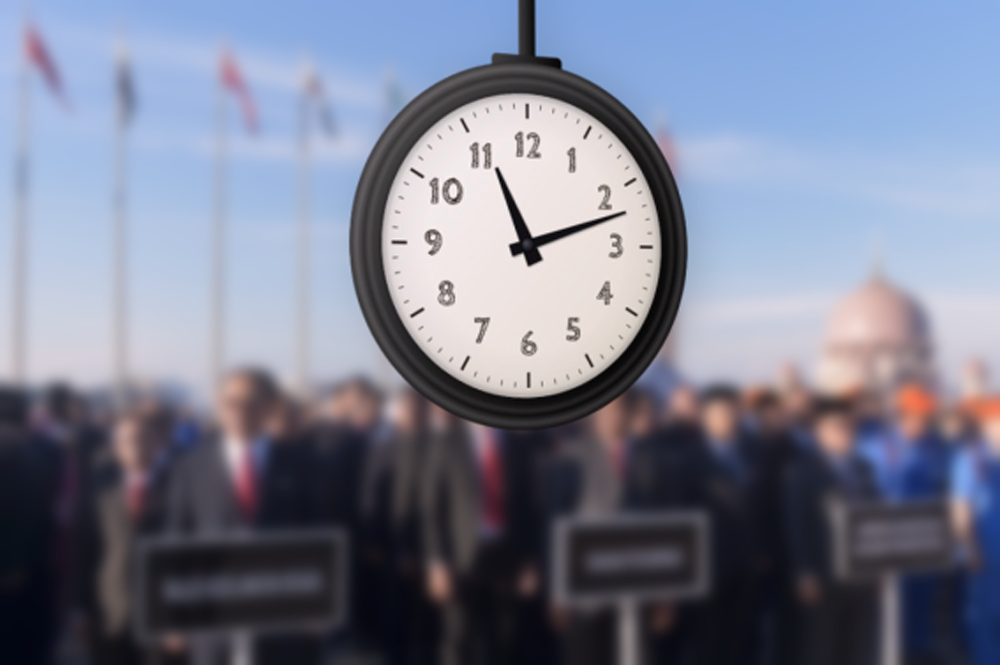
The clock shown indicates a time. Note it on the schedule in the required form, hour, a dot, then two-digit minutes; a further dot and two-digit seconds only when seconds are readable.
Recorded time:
11.12
